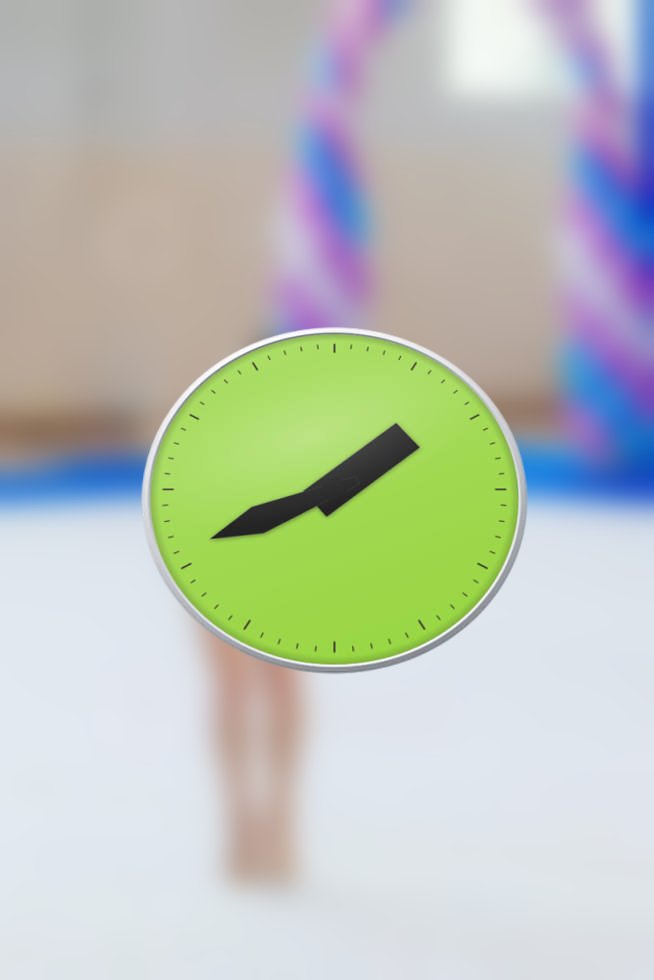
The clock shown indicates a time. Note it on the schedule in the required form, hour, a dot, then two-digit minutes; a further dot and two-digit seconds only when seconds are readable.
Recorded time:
1.41
